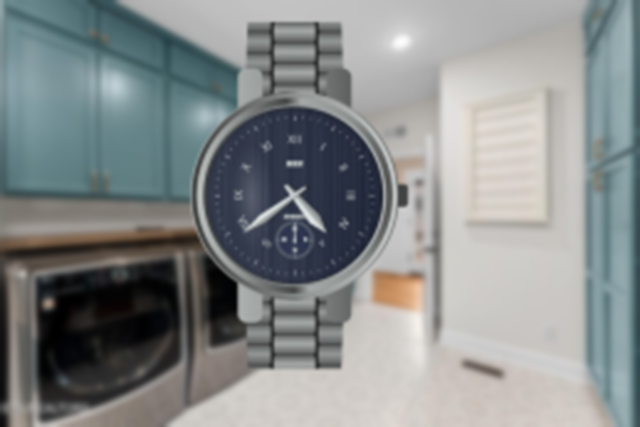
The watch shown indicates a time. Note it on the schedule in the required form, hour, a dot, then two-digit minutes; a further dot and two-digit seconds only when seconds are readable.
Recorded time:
4.39
